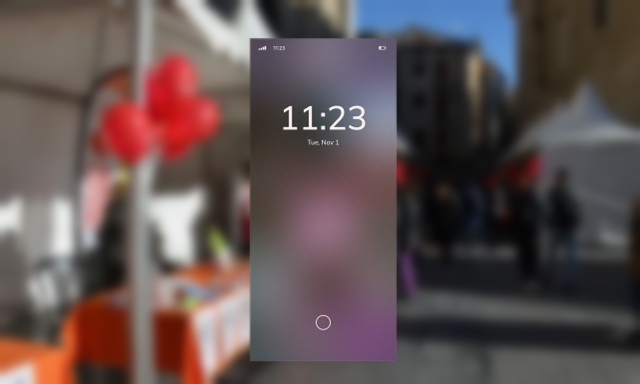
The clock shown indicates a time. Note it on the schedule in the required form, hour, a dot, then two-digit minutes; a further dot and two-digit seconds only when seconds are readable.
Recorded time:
11.23
